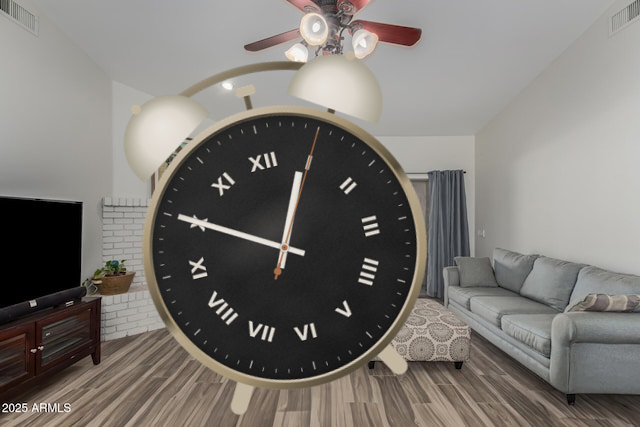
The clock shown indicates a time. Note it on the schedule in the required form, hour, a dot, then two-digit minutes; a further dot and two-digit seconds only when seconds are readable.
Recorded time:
12.50.05
